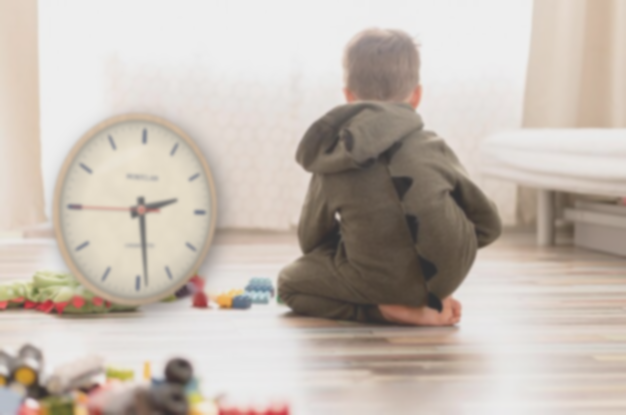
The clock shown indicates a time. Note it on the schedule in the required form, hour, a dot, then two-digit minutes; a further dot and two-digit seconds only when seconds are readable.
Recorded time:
2.28.45
